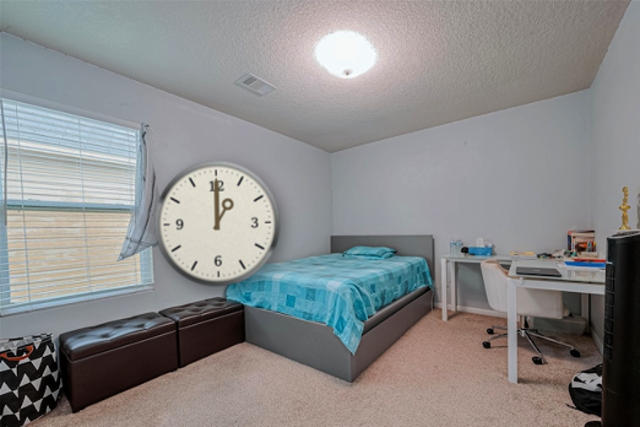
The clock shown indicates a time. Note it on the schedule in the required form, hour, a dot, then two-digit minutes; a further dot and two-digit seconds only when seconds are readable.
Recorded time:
1.00
